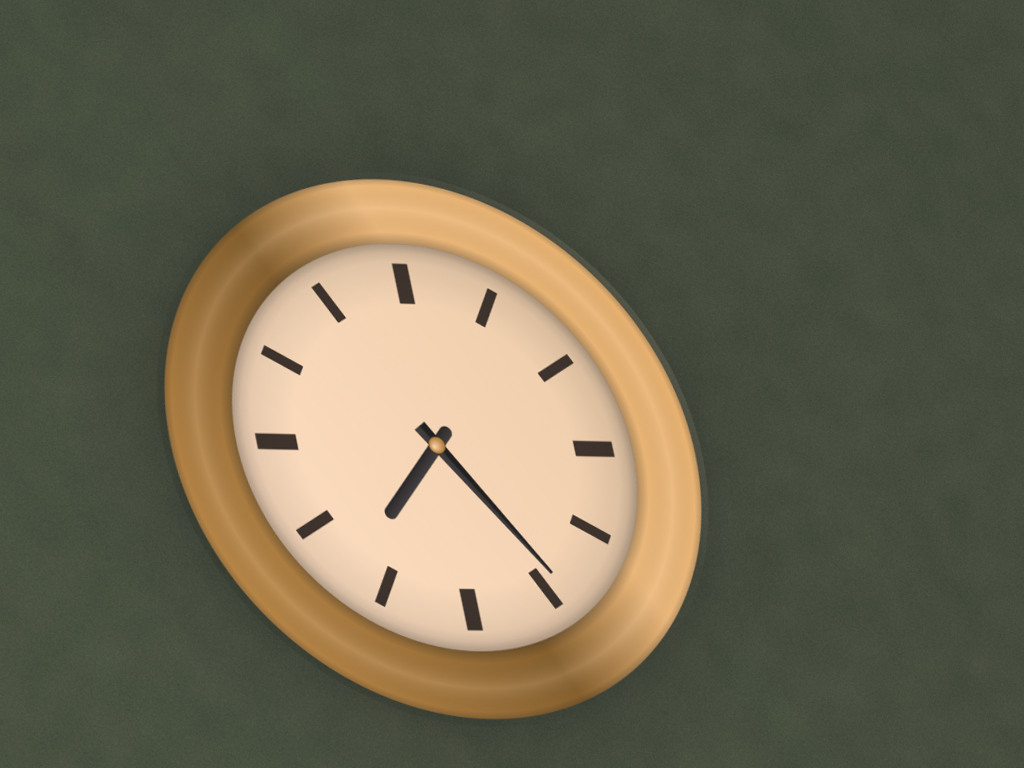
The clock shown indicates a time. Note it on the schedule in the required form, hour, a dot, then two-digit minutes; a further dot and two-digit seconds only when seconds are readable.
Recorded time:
7.24
